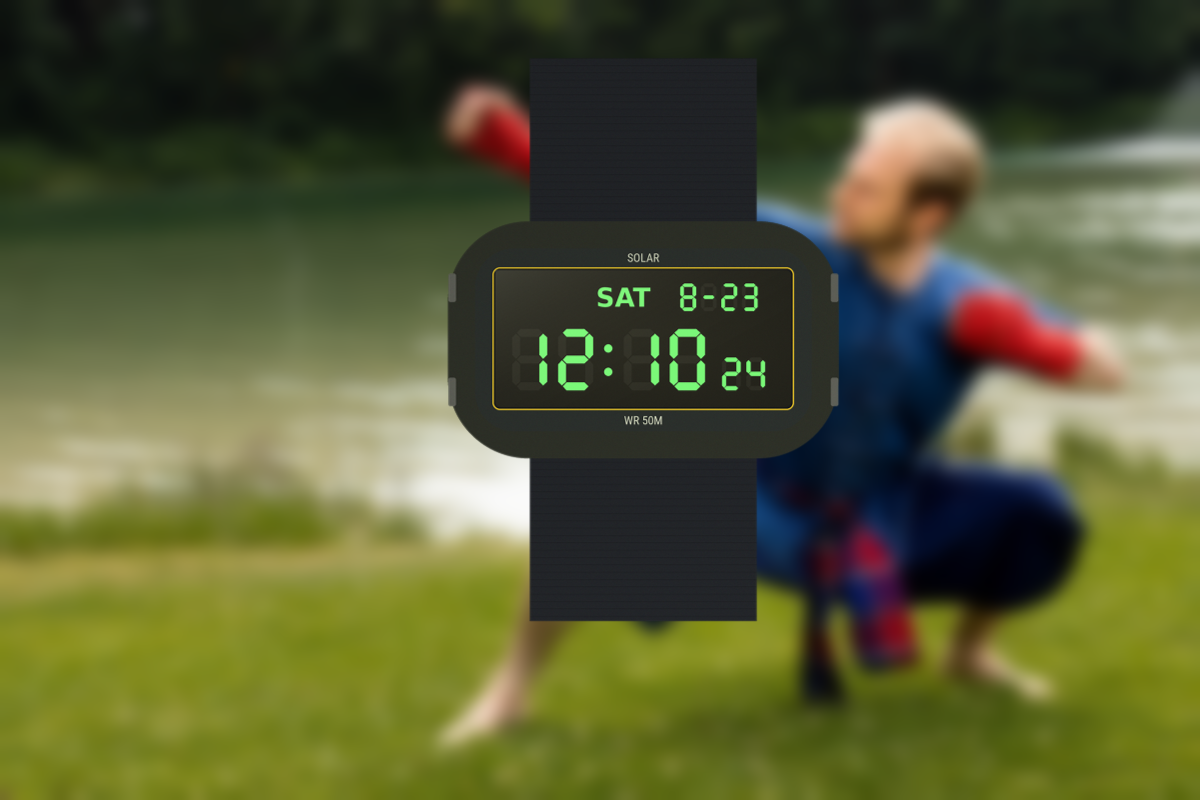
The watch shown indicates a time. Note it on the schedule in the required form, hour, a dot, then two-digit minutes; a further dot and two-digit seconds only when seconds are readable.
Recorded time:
12.10.24
